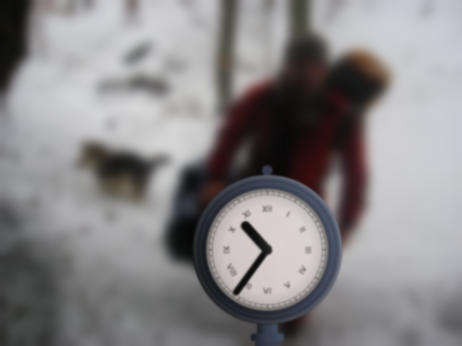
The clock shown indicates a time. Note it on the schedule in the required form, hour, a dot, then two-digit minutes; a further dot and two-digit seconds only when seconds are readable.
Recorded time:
10.36
